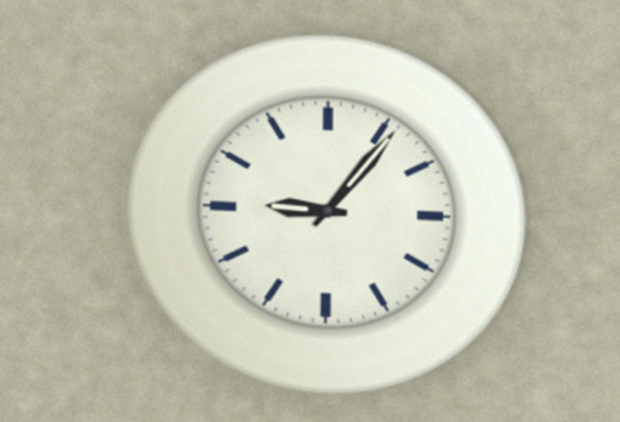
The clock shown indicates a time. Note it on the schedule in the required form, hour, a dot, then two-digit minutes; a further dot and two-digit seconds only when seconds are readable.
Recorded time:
9.06
